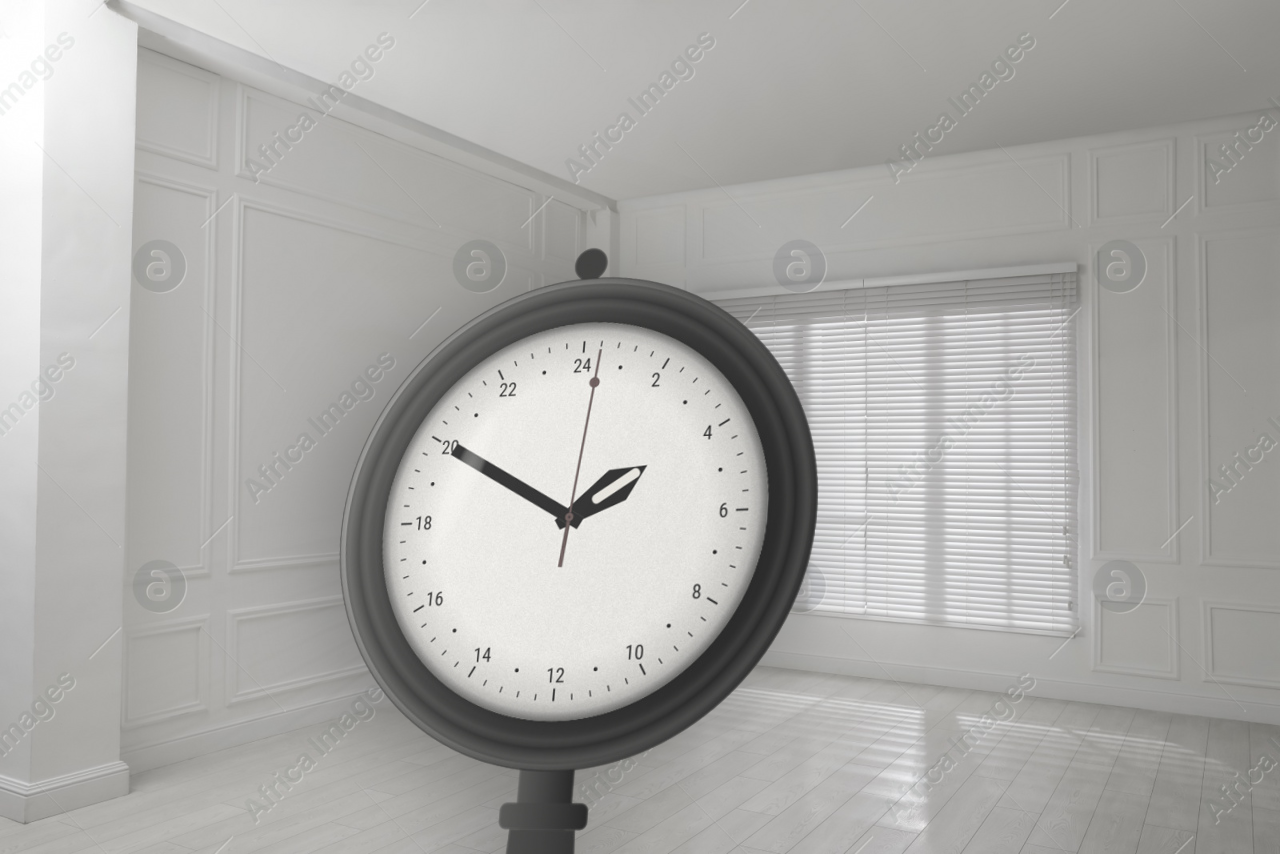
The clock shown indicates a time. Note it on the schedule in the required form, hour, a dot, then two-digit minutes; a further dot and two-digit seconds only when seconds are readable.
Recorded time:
3.50.01
